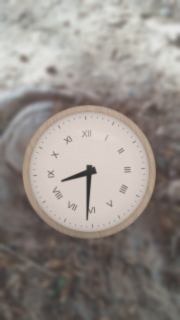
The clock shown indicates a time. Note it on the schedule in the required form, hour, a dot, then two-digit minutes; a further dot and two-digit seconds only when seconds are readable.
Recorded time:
8.31
